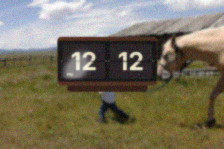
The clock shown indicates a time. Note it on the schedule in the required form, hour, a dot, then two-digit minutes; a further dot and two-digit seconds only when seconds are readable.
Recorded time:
12.12
